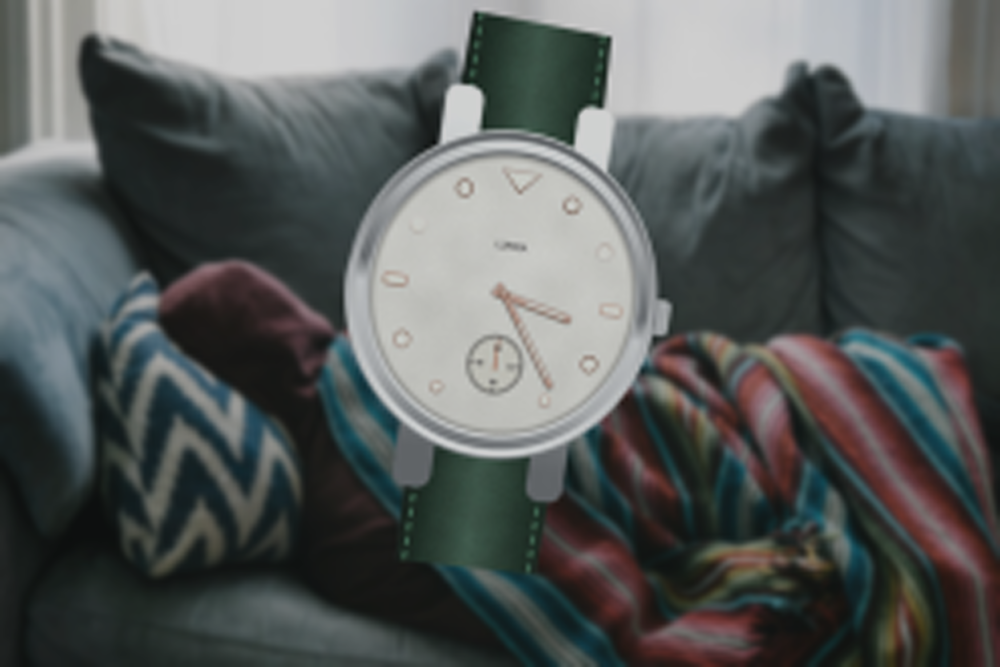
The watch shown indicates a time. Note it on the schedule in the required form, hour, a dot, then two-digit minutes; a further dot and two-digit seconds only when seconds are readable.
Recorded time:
3.24
